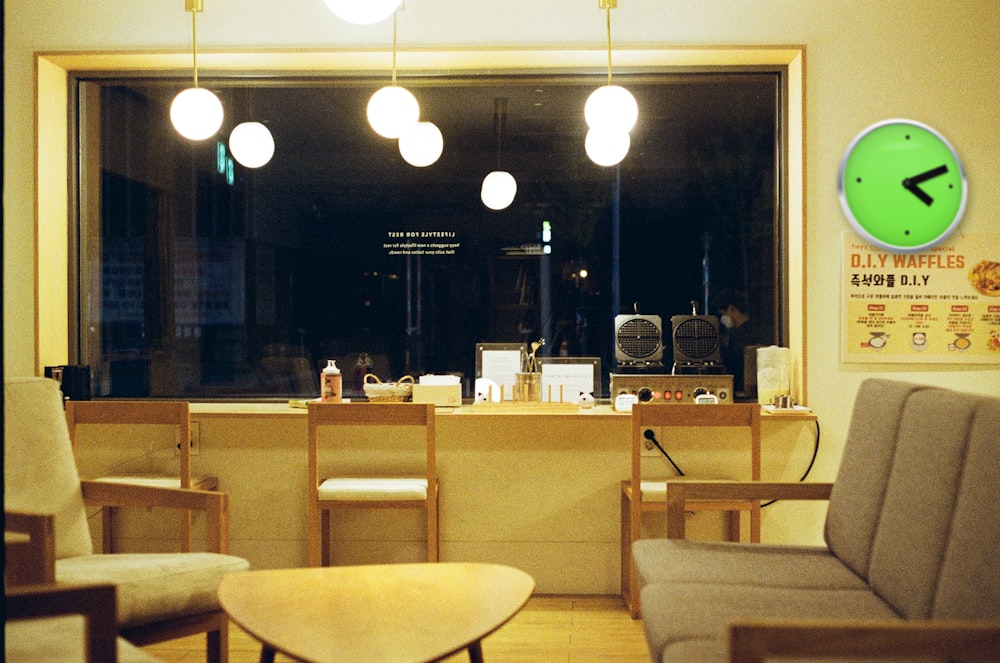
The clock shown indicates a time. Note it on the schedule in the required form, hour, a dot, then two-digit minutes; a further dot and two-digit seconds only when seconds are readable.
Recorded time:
4.11
